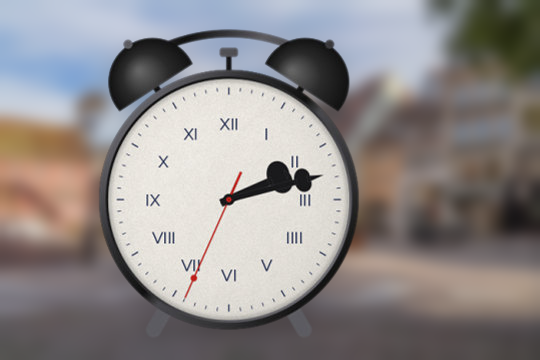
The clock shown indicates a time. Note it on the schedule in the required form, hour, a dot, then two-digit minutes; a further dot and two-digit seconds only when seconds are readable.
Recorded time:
2.12.34
